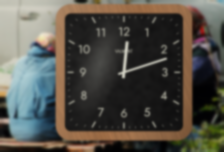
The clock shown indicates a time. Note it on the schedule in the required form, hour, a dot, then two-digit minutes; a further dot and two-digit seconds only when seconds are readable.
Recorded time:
12.12
